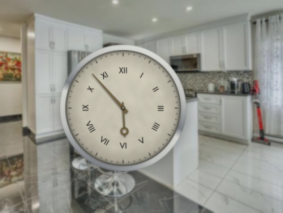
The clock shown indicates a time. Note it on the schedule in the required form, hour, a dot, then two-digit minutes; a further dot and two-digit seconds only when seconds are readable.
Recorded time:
5.53
